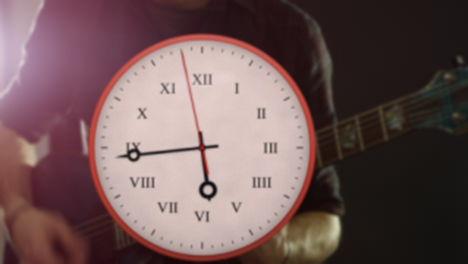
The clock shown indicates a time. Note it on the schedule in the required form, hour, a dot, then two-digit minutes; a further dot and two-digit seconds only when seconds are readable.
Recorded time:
5.43.58
